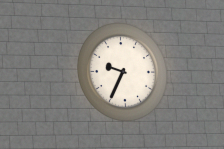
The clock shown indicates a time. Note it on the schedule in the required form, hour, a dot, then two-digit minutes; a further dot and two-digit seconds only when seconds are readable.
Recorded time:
9.35
